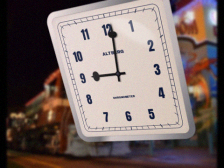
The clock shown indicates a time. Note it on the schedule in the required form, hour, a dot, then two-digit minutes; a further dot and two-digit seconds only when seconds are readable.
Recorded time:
9.01
